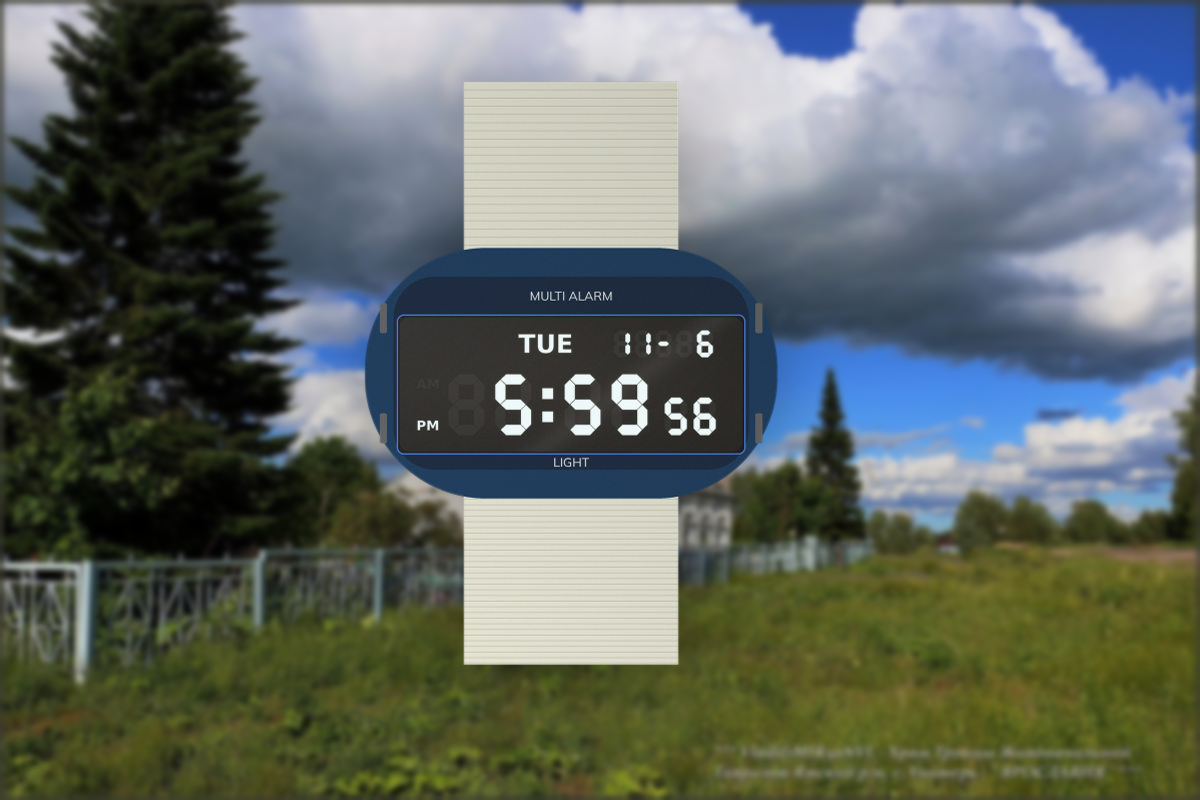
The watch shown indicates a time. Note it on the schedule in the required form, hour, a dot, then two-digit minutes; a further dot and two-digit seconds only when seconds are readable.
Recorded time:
5.59.56
